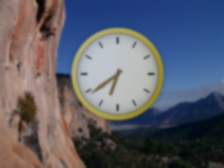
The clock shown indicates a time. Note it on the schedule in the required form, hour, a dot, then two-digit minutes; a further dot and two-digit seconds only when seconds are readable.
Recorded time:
6.39
